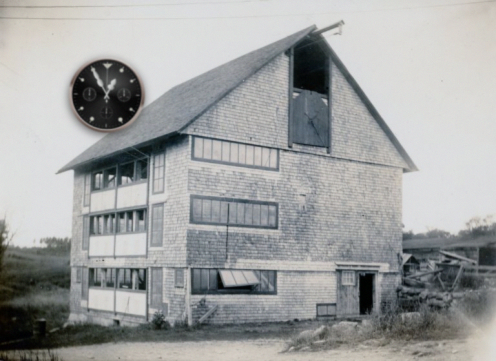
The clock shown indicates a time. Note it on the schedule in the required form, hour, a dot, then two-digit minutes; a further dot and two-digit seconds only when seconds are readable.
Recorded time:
12.55
